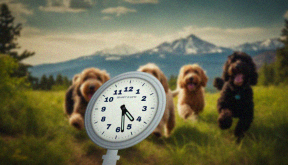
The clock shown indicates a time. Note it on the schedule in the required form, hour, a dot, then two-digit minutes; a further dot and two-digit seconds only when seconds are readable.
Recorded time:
4.28
